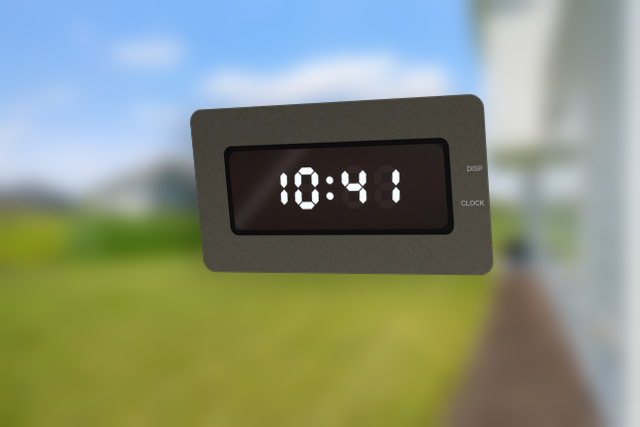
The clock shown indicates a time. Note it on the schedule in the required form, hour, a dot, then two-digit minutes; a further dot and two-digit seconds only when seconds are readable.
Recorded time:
10.41
